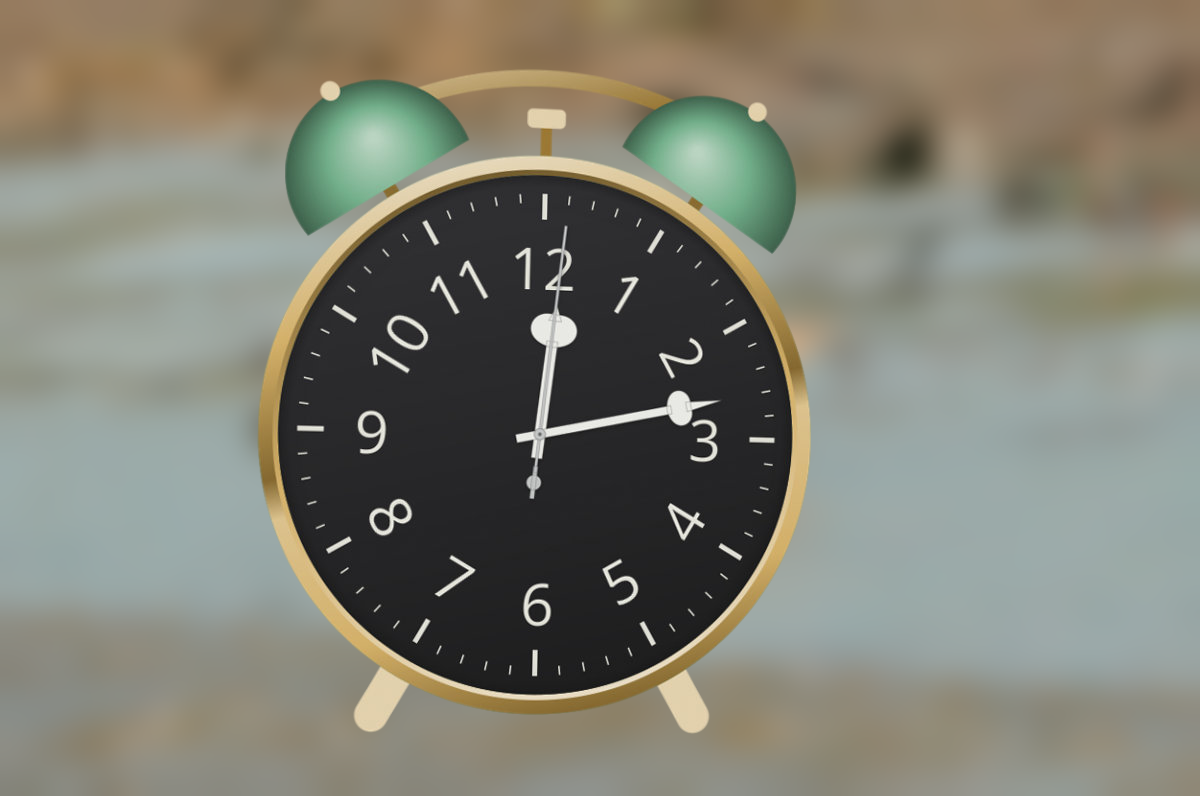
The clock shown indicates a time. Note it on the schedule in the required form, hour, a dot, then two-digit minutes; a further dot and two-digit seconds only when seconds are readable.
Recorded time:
12.13.01
